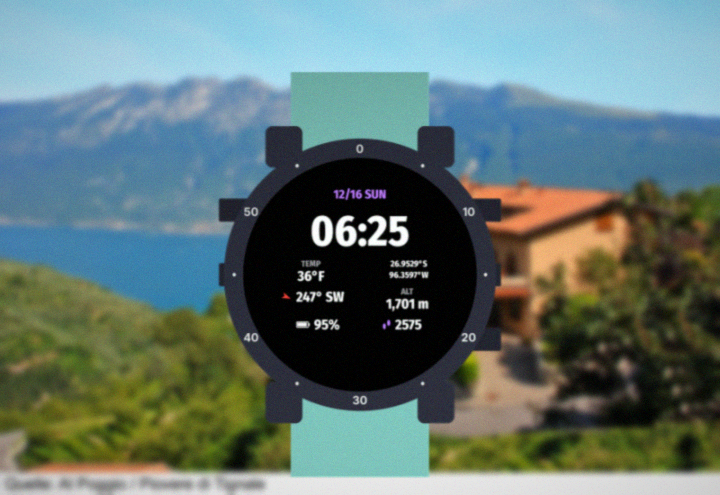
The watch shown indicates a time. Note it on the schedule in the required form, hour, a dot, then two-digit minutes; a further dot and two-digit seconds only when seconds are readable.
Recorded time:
6.25
